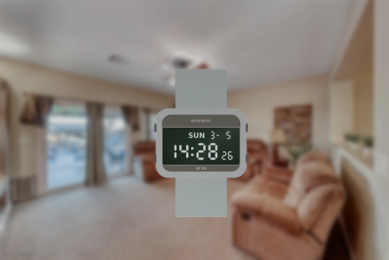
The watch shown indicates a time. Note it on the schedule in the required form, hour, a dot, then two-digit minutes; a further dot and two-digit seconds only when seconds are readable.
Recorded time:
14.28.26
